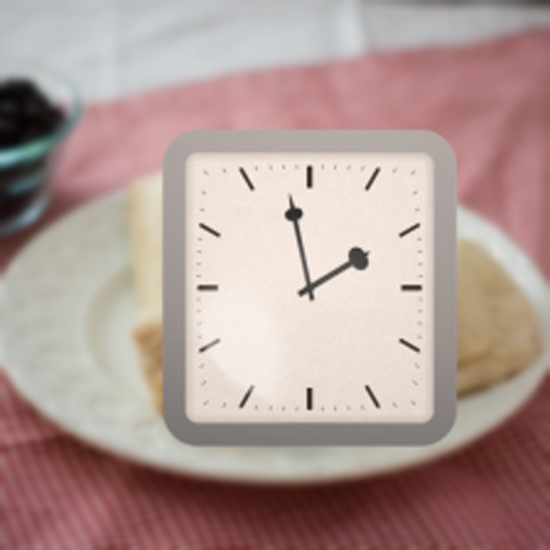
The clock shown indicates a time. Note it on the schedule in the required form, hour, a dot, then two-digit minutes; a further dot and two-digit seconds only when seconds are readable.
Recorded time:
1.58
